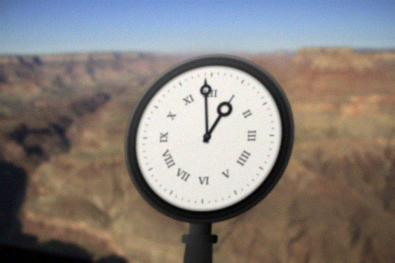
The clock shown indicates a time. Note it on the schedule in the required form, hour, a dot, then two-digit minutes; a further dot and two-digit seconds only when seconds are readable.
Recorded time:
12.59
